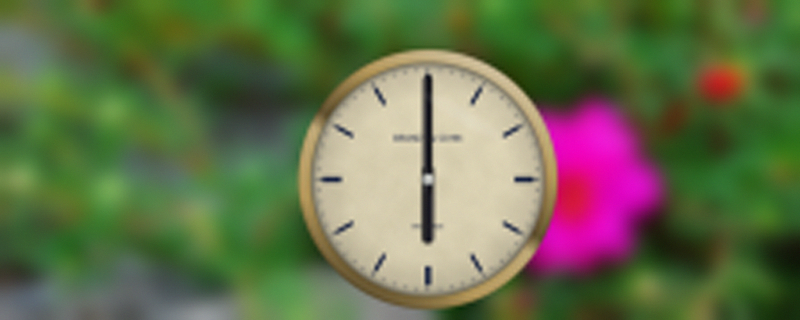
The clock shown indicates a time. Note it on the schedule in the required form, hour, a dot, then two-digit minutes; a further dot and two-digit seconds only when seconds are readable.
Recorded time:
6.00
